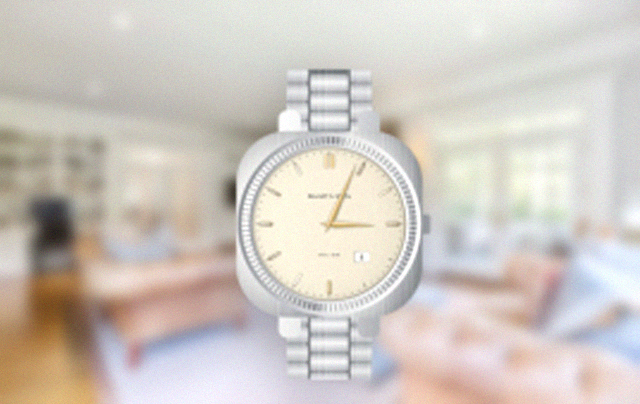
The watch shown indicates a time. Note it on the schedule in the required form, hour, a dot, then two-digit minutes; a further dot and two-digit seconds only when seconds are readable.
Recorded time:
3.04
